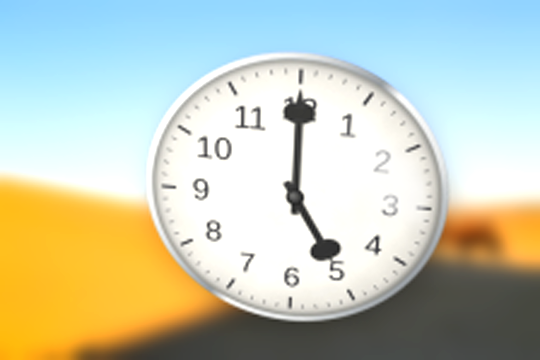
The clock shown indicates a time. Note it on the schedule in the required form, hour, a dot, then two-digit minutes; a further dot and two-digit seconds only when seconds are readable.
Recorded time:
5.00
